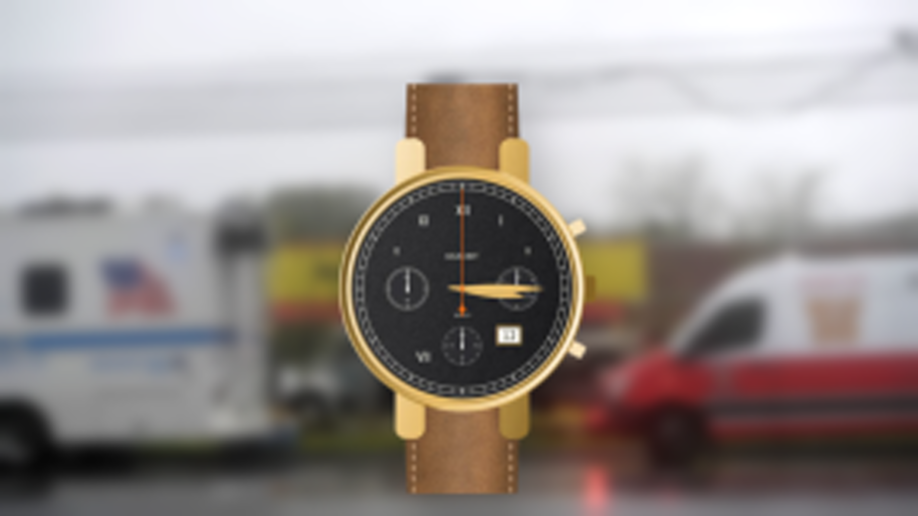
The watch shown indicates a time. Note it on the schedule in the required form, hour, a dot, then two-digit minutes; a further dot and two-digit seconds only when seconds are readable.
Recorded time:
3.15
